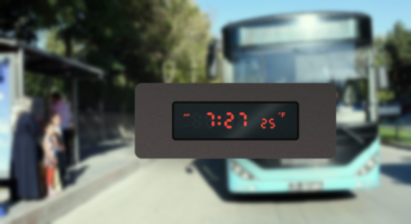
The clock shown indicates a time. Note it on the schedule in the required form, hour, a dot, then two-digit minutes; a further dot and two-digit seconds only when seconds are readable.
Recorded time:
7.27
